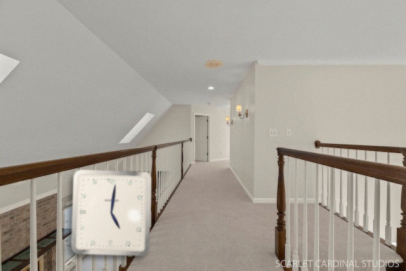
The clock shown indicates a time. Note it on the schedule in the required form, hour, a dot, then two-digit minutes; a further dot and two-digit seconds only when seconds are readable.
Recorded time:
5.01
